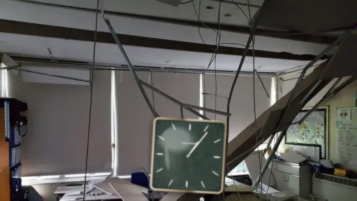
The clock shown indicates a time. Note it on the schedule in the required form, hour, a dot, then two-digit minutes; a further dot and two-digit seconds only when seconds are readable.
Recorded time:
1.06
